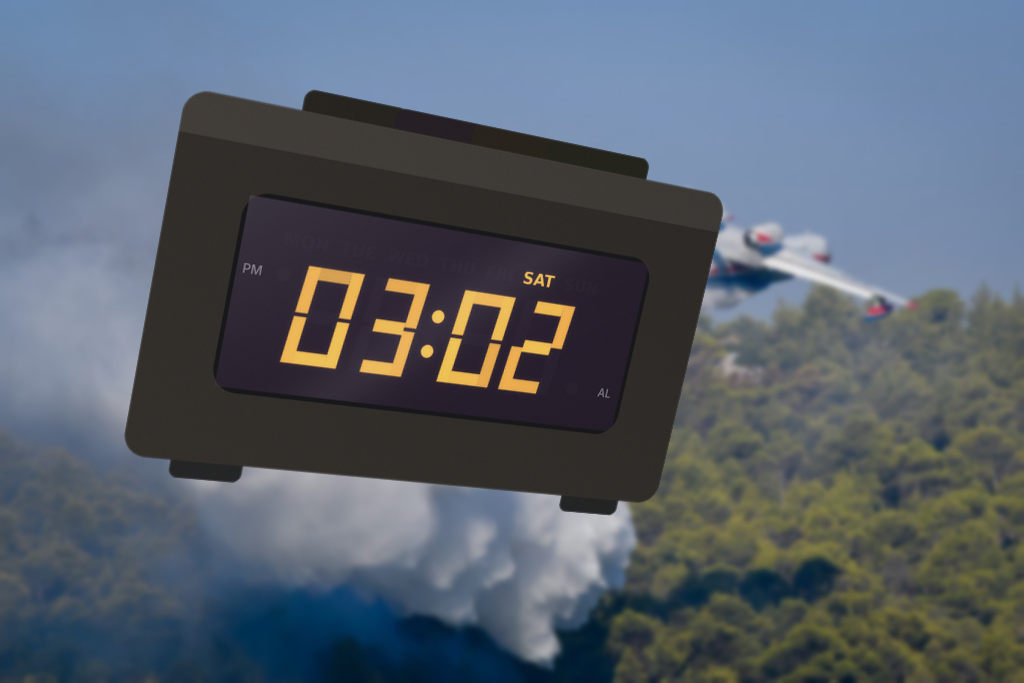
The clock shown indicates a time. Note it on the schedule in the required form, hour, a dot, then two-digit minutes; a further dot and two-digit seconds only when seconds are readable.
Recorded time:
3.02
